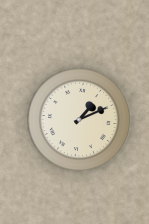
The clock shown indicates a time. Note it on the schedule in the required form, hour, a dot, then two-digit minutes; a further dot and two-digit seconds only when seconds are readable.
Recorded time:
1.10
